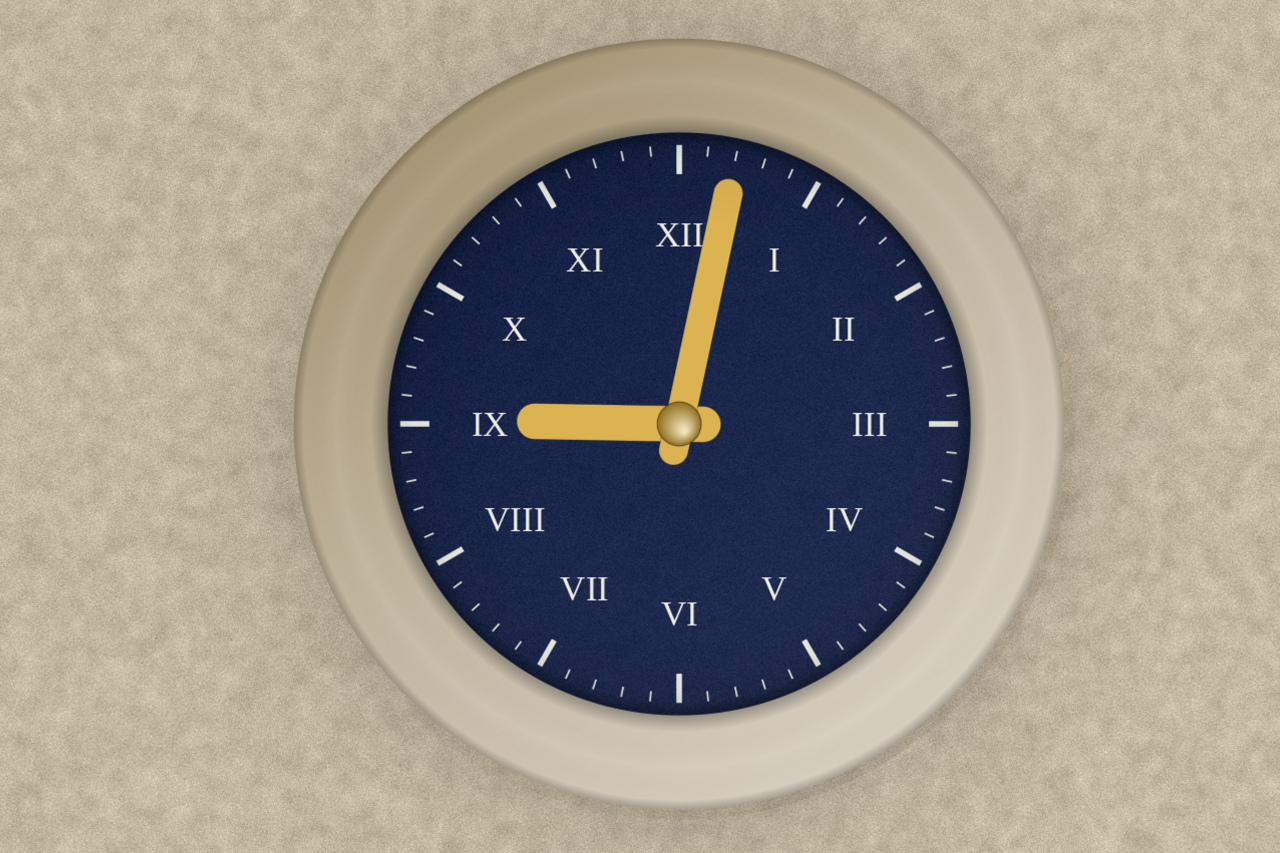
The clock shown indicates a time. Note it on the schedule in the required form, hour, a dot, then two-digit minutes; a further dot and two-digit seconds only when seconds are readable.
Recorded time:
9.02
